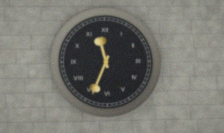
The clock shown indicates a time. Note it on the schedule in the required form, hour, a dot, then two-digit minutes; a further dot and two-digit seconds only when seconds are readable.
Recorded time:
11.34
